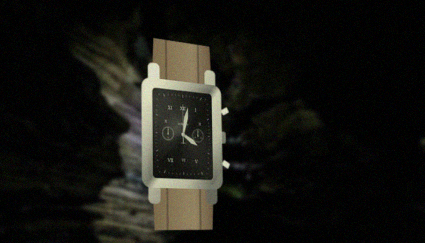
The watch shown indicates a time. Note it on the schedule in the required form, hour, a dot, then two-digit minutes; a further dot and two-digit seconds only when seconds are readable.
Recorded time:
4.02
